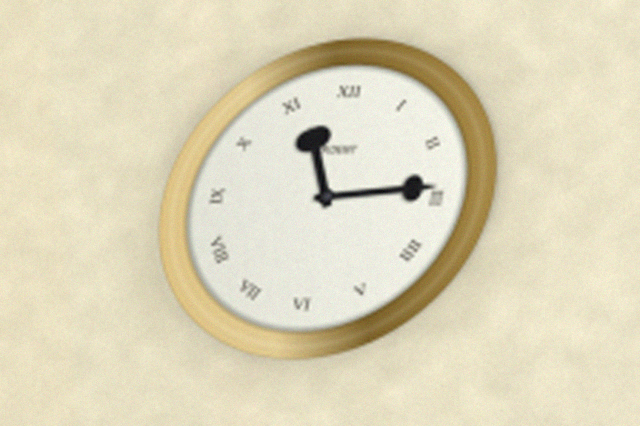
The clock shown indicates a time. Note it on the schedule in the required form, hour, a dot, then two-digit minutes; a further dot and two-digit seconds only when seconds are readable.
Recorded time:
11.14
